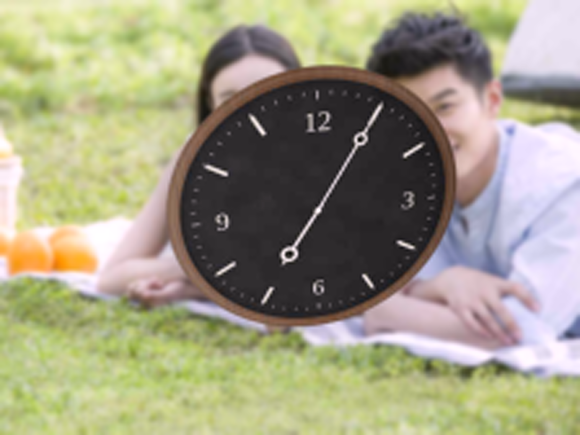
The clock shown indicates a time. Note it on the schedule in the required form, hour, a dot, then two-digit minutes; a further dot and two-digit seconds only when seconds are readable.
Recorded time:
7.05
